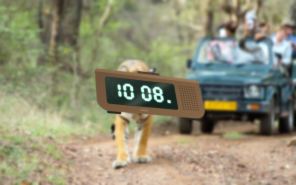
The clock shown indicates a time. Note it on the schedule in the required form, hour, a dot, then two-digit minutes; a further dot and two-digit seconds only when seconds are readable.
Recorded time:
10.08
